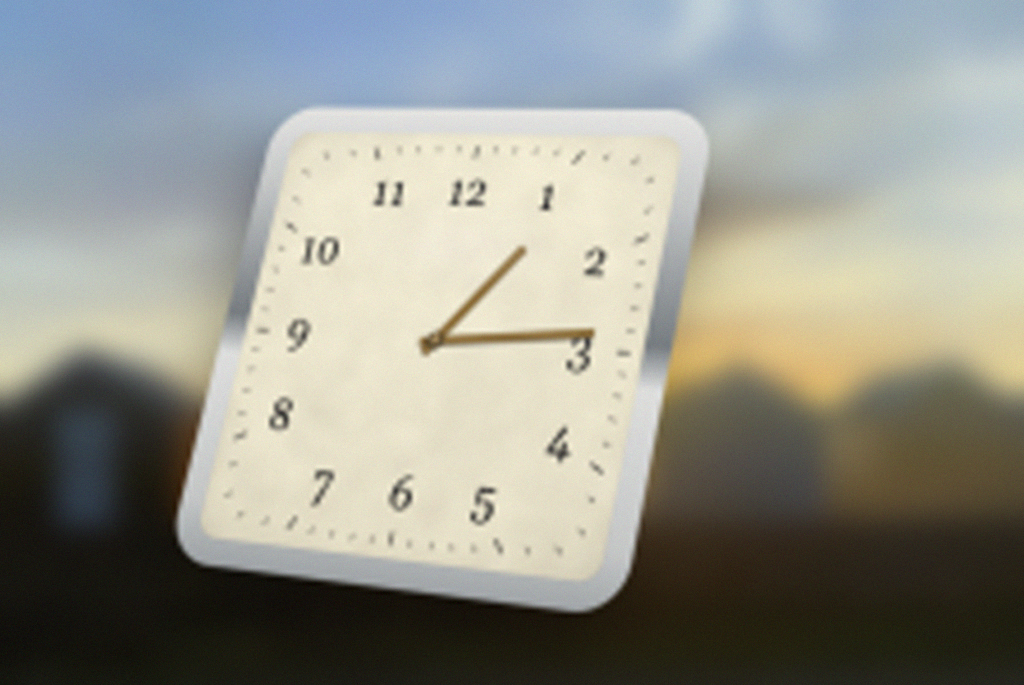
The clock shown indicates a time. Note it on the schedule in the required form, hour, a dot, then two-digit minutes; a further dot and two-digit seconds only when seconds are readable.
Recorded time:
1.14
